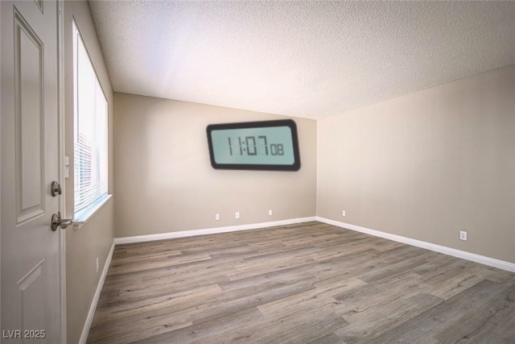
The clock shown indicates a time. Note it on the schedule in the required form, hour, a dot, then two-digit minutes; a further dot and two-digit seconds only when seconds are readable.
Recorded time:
11.07.08
